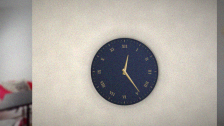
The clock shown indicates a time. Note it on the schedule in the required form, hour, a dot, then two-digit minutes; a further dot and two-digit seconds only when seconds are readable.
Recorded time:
12.24
